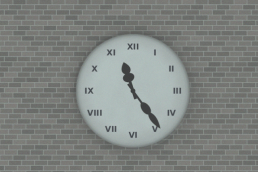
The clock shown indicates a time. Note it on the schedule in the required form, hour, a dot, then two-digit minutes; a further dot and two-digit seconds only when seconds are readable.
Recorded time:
11.24
